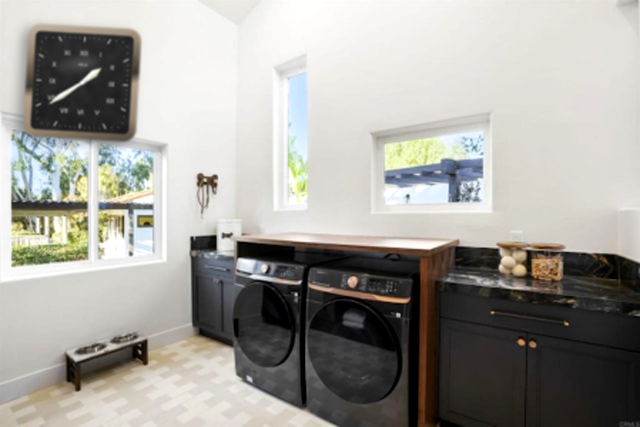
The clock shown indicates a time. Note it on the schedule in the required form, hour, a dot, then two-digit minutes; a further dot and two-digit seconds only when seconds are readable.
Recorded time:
1.39
